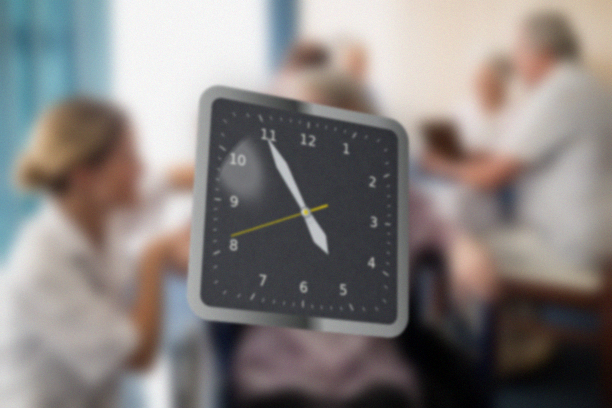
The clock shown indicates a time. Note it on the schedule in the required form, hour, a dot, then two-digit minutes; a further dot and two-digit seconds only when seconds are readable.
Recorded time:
4.54.41
